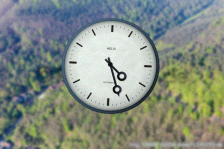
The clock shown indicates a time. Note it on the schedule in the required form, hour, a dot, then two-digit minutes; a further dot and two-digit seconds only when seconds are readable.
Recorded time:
4.27
